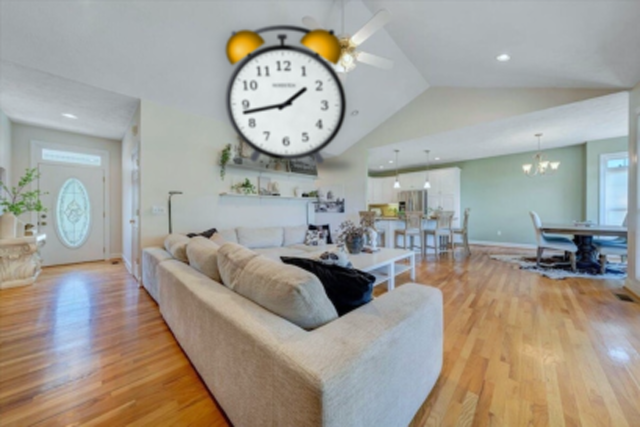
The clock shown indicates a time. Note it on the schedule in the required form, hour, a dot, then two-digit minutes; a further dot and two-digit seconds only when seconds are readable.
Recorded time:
1.43
